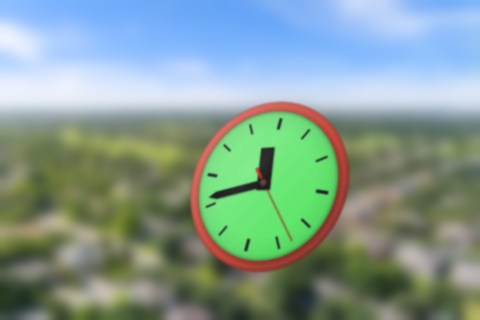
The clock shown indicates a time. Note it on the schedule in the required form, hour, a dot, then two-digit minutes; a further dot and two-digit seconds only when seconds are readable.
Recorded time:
11.41.23
